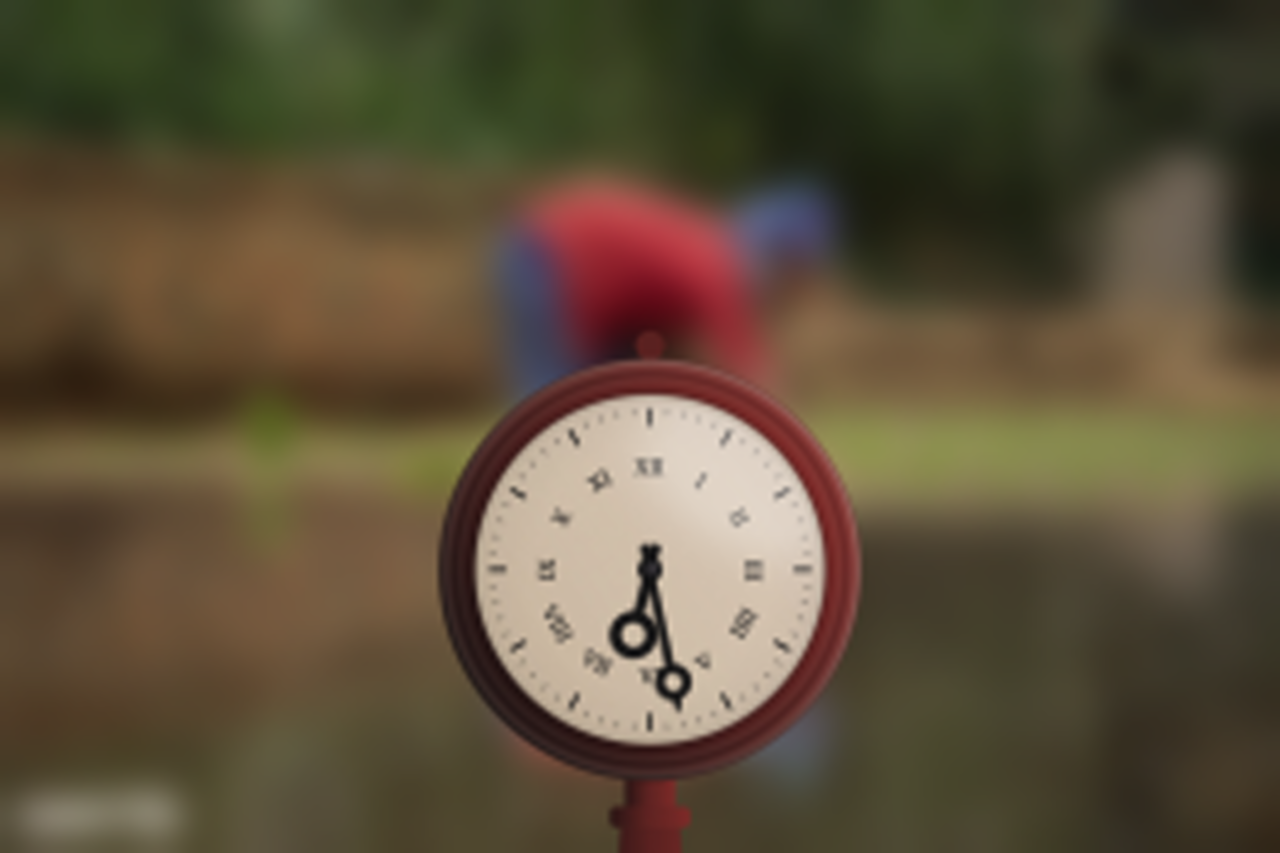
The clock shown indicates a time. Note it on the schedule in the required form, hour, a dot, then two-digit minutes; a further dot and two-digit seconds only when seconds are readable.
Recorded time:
6.28
